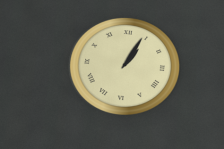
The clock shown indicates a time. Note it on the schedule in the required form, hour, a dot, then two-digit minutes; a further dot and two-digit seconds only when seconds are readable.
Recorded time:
1.04
